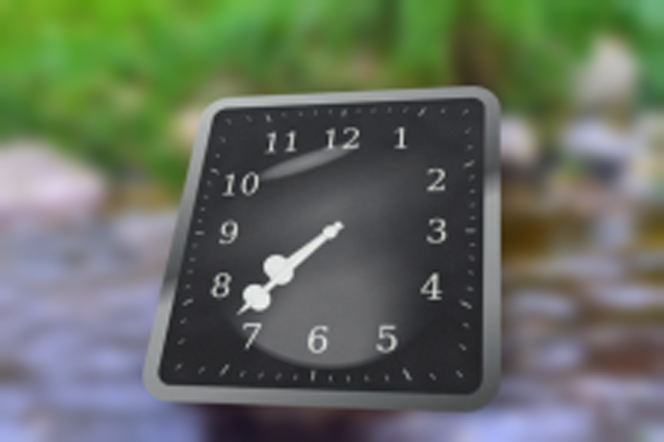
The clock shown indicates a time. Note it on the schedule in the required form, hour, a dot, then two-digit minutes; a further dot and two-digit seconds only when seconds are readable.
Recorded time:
7.37
